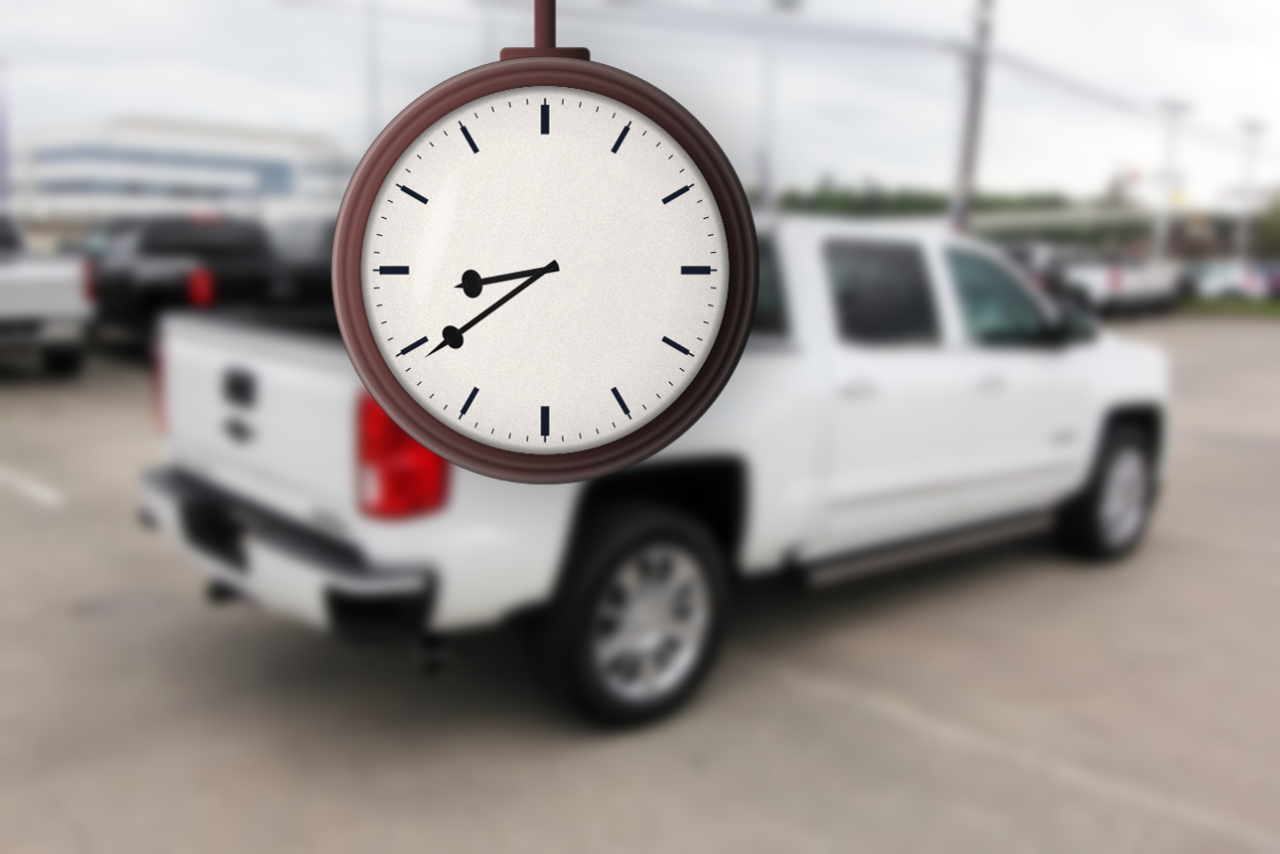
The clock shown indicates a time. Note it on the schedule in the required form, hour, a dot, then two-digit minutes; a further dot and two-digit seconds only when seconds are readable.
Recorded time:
8.39
